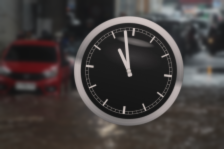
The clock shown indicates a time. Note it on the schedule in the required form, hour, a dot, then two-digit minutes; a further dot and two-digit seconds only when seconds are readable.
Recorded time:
10.58
